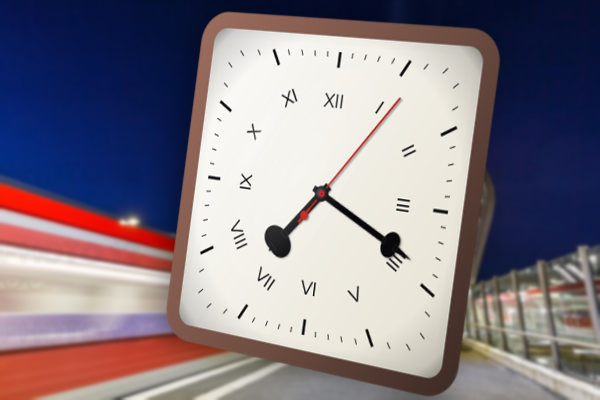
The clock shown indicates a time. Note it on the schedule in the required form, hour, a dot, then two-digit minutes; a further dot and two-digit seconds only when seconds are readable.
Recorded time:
7.19.06
